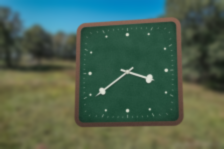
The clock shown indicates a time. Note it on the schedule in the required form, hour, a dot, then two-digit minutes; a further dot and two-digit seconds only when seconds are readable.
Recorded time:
3.39
